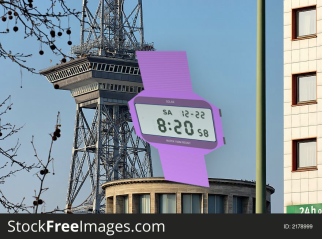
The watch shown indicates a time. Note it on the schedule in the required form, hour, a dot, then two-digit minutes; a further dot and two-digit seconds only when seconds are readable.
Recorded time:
8.20.58
